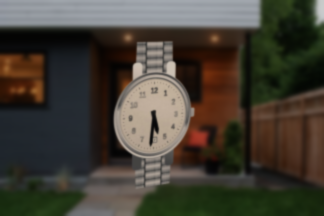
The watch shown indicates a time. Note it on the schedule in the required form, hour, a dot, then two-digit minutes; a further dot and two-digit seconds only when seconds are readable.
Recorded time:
5.31
